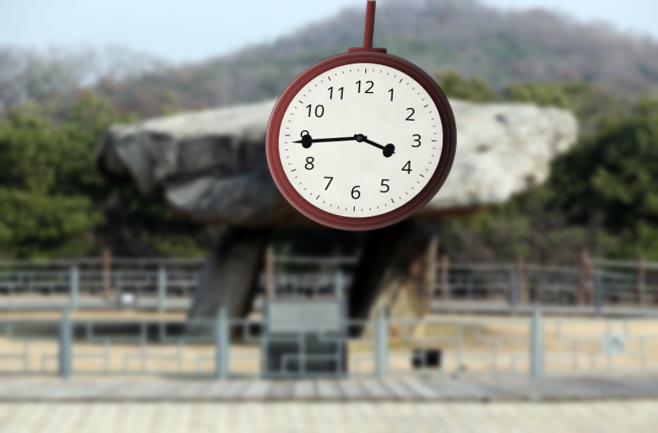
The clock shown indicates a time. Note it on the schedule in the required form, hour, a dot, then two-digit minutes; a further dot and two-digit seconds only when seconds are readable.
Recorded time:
3.44
